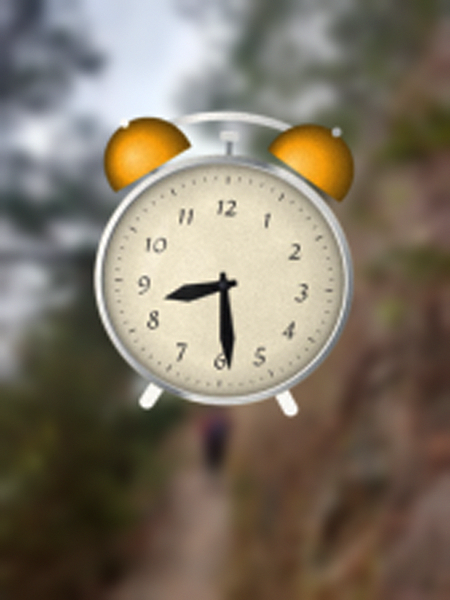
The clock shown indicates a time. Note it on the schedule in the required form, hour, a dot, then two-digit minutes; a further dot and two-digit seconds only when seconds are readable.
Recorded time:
8.29
